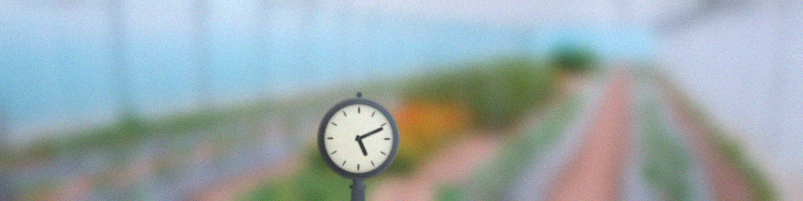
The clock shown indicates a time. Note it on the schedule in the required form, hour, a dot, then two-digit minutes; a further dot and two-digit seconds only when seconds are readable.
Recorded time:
5.11
